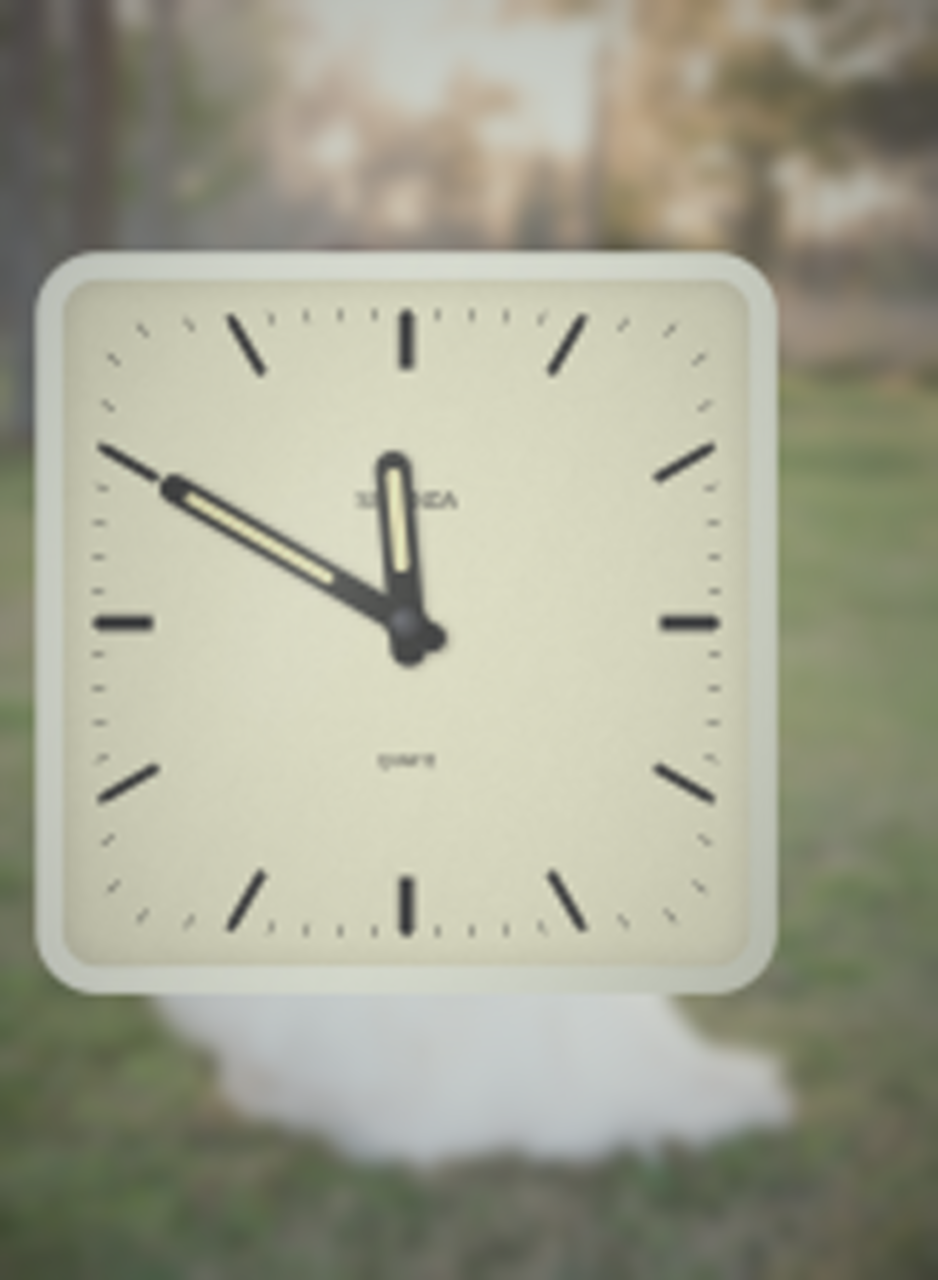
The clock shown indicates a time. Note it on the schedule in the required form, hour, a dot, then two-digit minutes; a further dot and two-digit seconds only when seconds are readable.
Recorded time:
11.50
